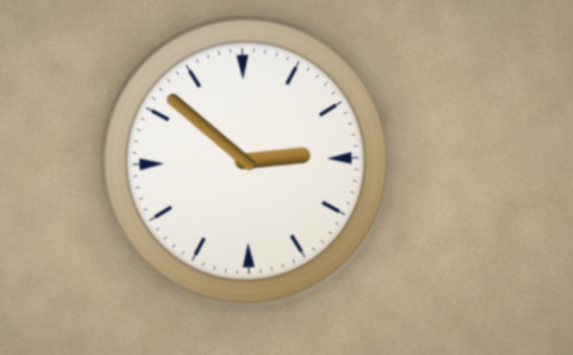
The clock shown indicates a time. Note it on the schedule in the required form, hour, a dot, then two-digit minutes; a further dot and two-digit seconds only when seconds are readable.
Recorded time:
2.52
